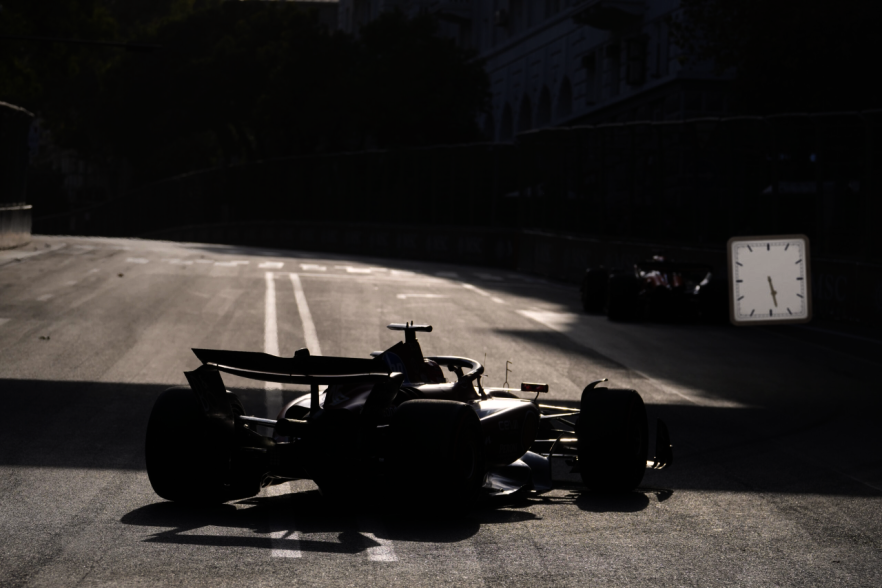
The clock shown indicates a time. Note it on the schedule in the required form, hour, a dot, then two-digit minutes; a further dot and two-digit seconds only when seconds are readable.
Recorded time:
5.28
